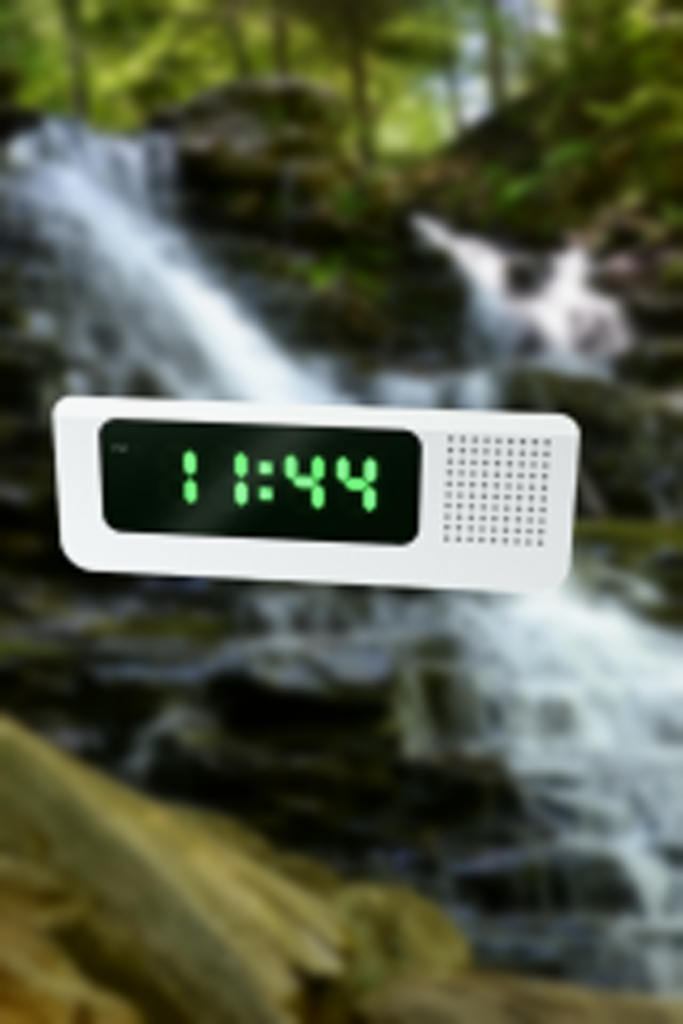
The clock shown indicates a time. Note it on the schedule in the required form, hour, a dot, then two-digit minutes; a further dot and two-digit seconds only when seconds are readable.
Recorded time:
11.44
